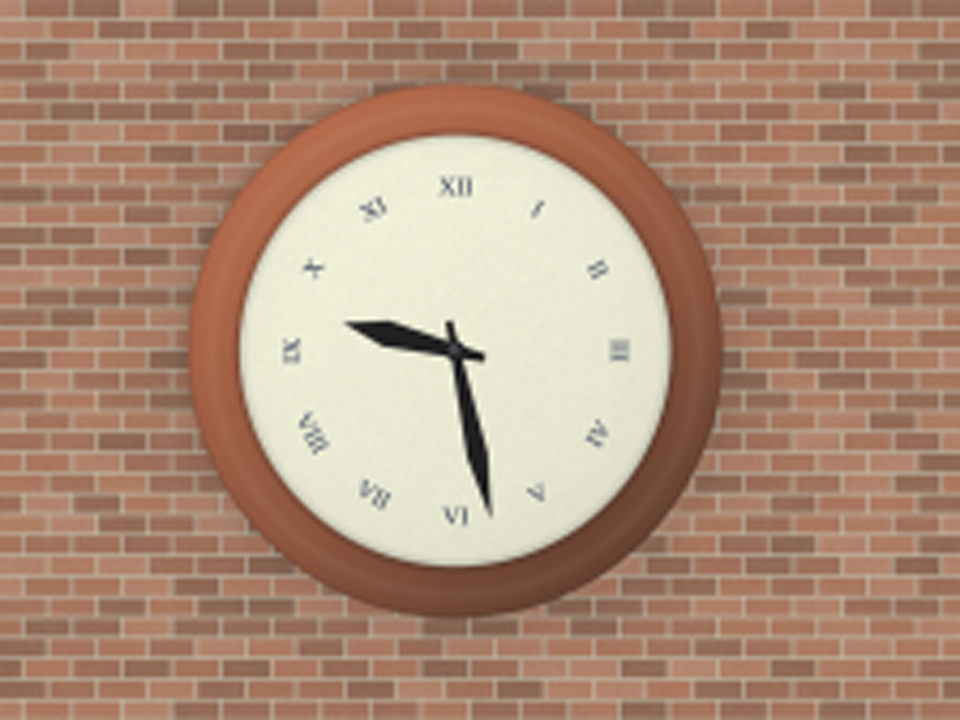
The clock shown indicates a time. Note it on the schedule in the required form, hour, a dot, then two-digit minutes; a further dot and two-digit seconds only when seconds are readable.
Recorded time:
9.28
